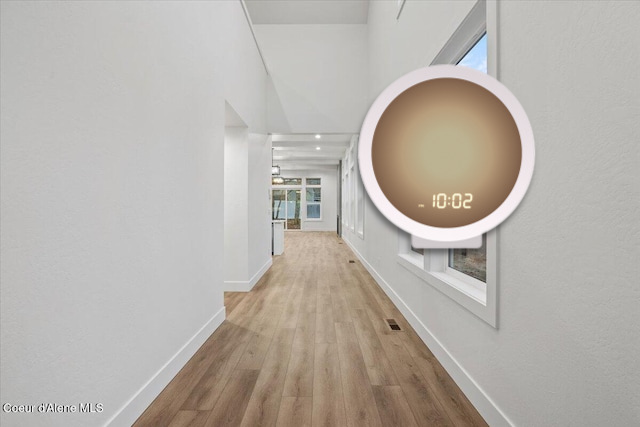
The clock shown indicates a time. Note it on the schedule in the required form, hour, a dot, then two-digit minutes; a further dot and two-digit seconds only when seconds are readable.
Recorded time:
10.02
